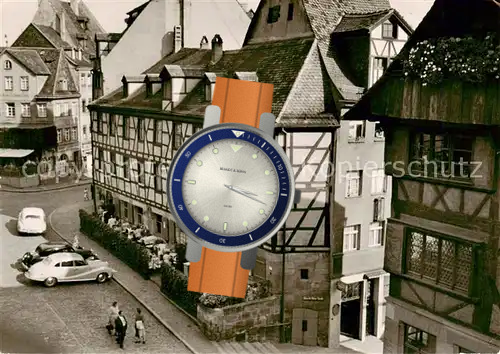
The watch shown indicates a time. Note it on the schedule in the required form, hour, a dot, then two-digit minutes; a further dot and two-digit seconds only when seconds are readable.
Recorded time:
3.18
